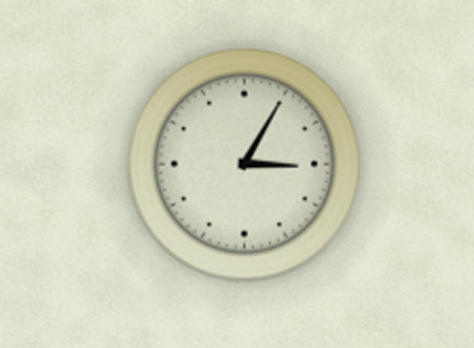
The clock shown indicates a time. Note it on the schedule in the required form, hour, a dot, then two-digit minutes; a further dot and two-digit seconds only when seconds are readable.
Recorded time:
3.05
